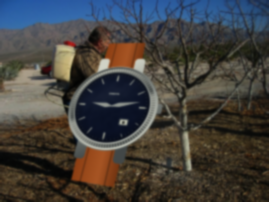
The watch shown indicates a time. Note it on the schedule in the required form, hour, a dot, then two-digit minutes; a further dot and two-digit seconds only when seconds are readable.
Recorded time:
9.13
